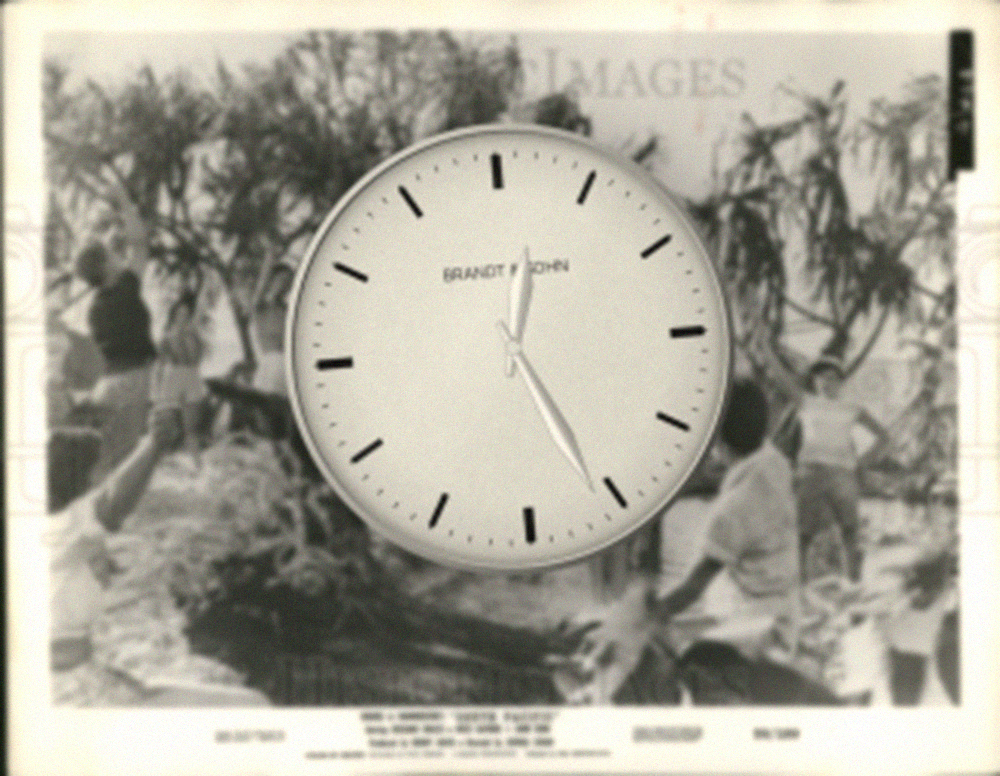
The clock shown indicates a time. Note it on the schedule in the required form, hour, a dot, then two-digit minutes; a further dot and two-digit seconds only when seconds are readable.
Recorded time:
12.26
